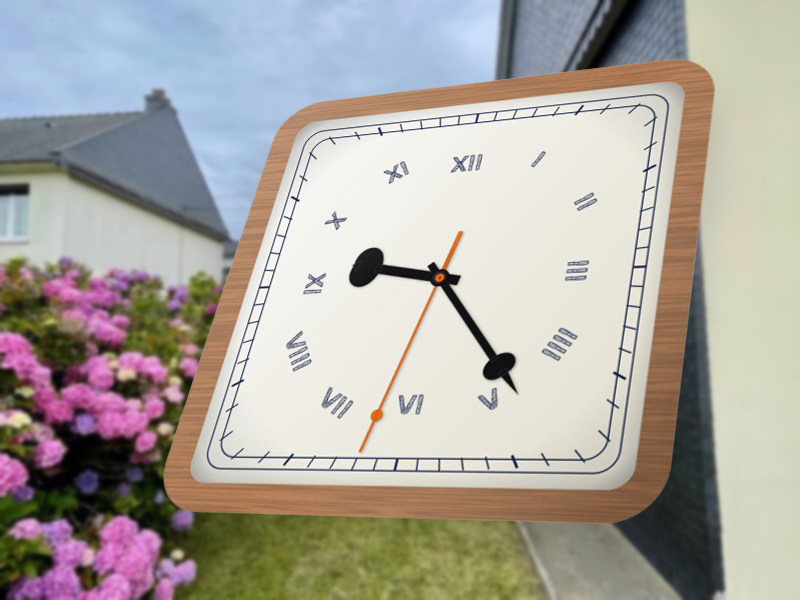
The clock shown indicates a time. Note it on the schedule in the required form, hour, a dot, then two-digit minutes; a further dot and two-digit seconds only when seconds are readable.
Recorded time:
9.23.32
